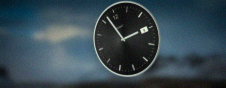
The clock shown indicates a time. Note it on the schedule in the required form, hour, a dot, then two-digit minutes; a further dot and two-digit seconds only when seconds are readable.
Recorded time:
2.57
